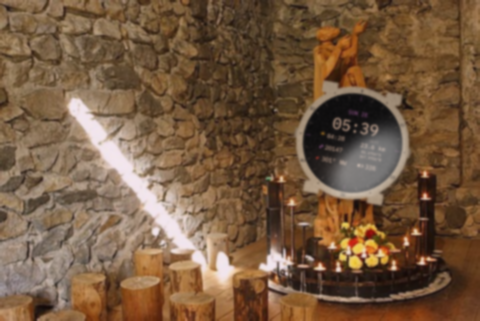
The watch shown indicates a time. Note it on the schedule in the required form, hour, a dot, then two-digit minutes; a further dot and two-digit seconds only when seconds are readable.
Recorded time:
5.39
